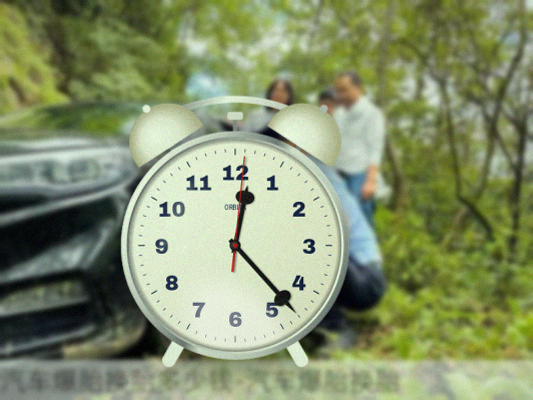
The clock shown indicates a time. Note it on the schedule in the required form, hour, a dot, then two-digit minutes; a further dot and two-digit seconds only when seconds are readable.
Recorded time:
12.23.01
